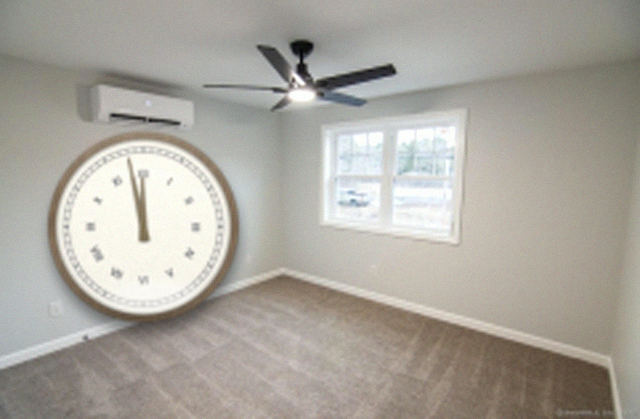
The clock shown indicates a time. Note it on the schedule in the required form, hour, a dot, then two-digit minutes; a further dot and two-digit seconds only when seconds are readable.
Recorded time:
11.58
